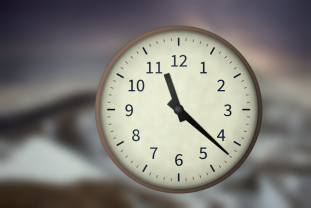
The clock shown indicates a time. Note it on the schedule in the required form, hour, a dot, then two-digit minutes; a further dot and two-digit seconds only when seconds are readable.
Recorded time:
11.22
